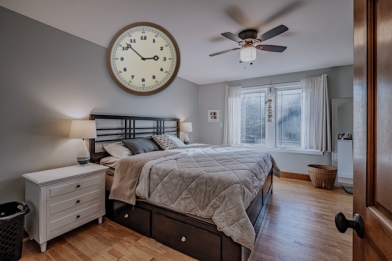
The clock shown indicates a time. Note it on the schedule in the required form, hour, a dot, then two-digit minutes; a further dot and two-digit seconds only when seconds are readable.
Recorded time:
2.52
